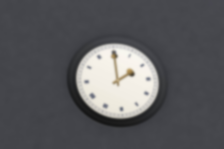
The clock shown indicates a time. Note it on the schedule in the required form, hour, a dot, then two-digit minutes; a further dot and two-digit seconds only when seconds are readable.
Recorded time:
2.00
